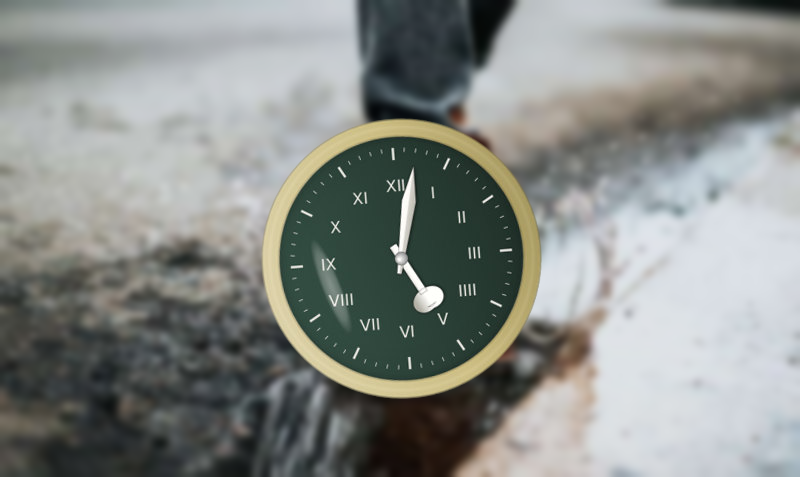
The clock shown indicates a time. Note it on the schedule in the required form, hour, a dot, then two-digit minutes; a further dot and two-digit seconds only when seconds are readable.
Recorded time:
5.02
